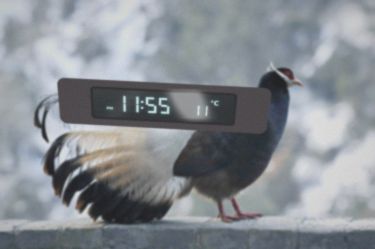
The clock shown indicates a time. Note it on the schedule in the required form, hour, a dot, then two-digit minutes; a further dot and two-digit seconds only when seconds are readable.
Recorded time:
11.55
